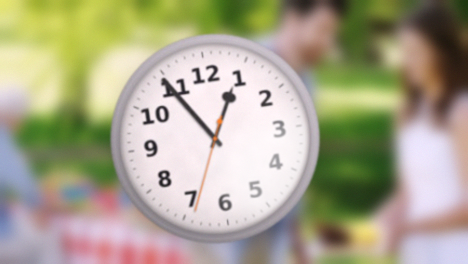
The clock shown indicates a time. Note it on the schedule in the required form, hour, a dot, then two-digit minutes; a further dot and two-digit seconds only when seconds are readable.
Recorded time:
12.54.34
